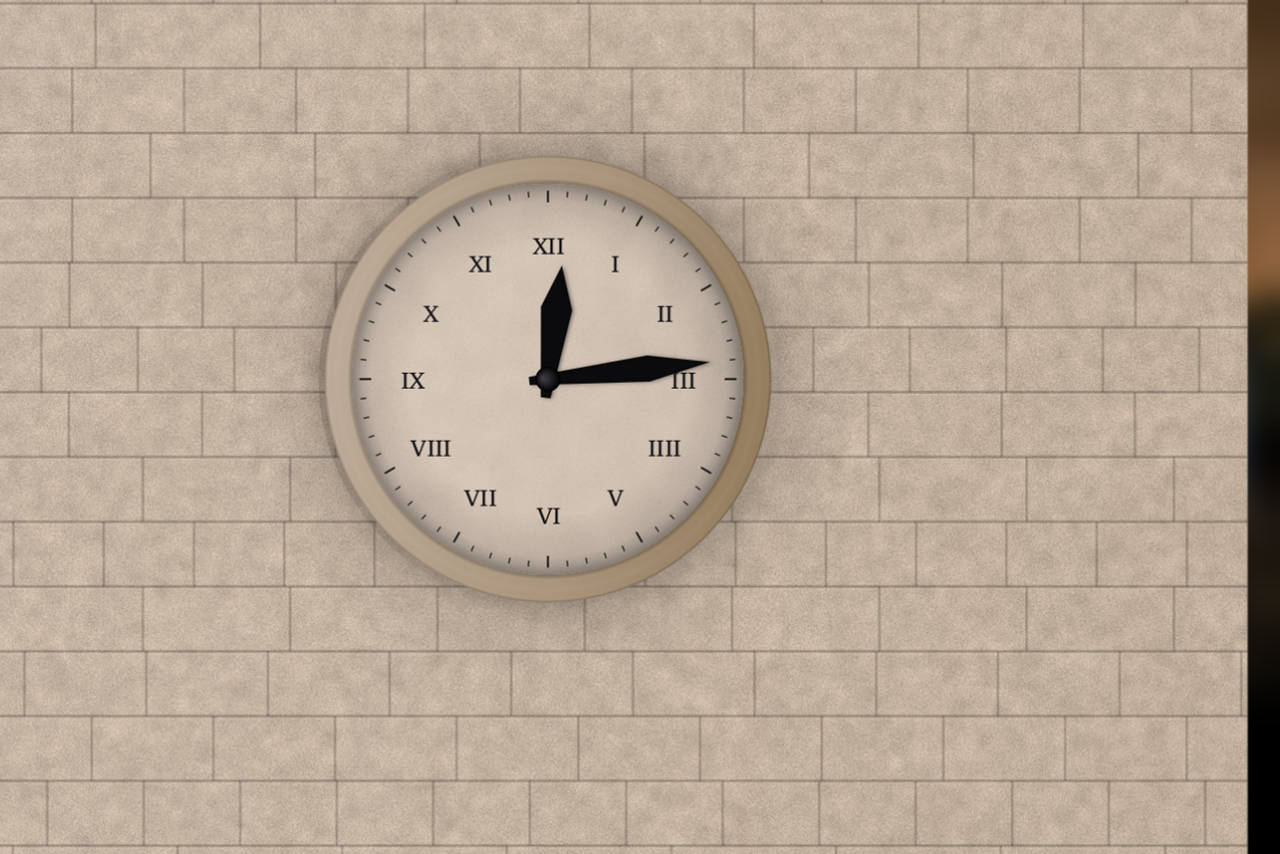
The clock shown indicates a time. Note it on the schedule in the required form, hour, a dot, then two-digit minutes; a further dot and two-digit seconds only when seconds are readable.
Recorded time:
12.14
